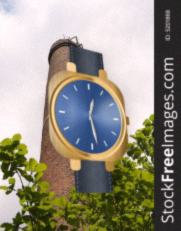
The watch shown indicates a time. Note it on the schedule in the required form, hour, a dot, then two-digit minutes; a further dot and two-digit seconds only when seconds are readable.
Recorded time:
12.28
